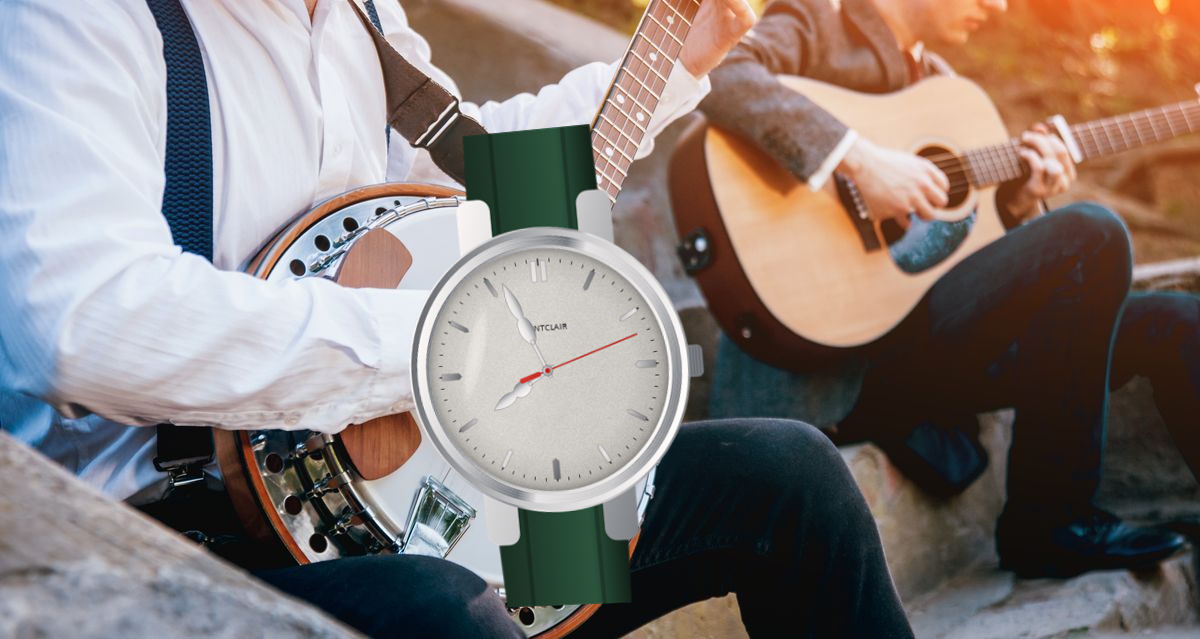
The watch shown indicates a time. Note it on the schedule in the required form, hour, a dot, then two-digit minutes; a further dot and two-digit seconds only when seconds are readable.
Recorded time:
7.56.12
